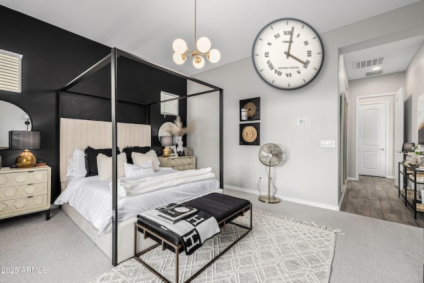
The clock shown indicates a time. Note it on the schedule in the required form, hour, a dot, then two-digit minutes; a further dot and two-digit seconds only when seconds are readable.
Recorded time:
4.02
